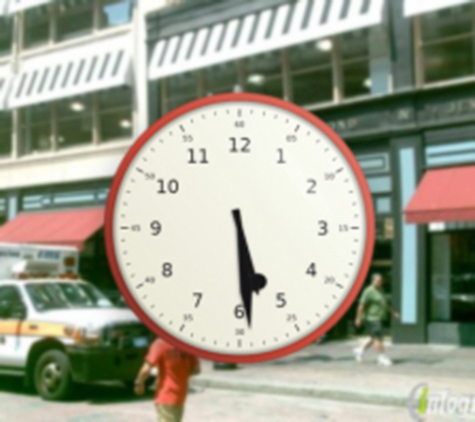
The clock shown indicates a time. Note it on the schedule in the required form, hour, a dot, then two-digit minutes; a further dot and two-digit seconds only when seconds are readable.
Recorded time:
5.29
